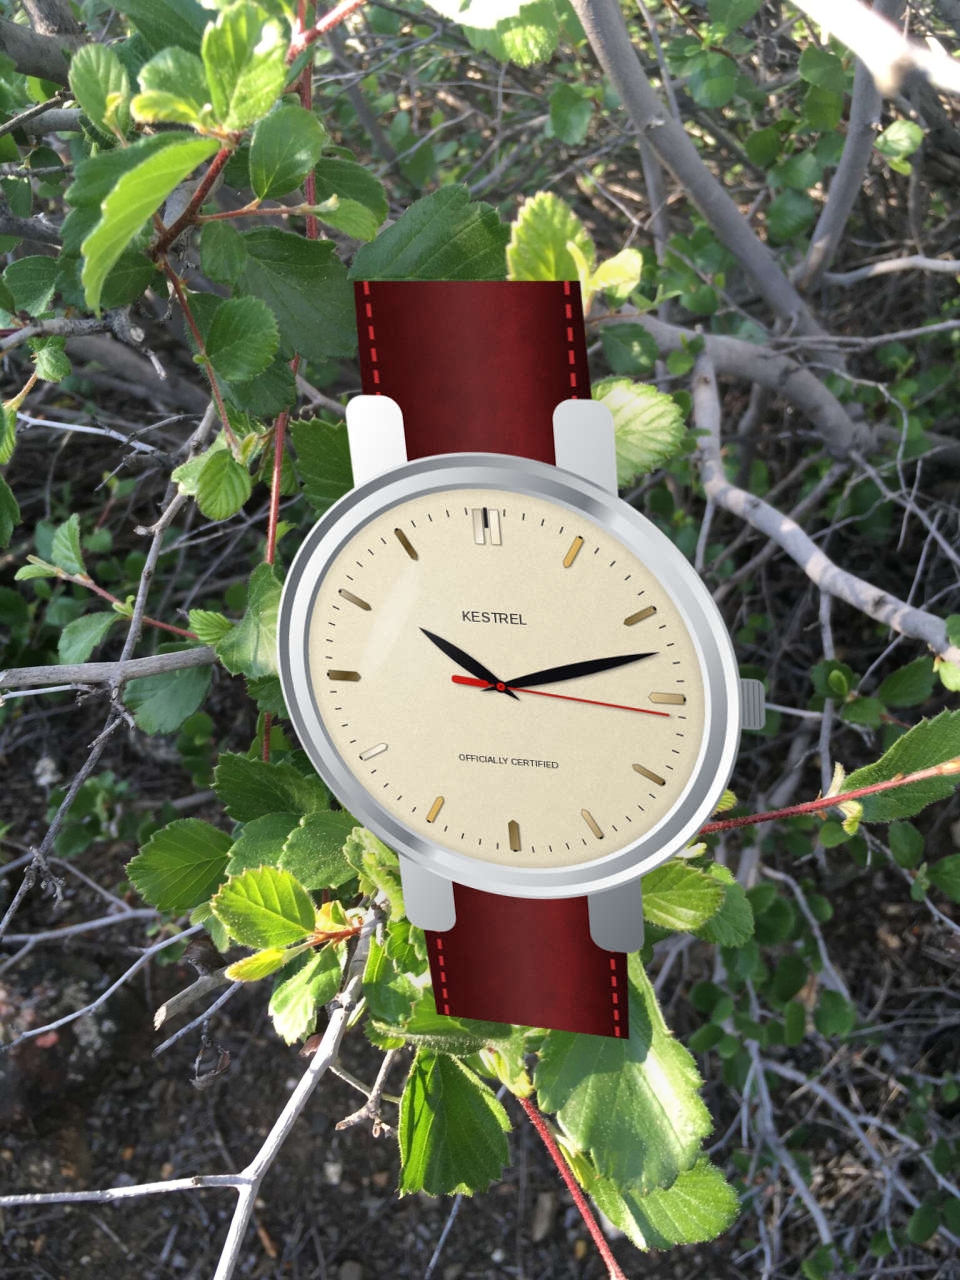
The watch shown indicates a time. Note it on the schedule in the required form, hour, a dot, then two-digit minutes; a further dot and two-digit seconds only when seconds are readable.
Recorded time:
10.12.16
